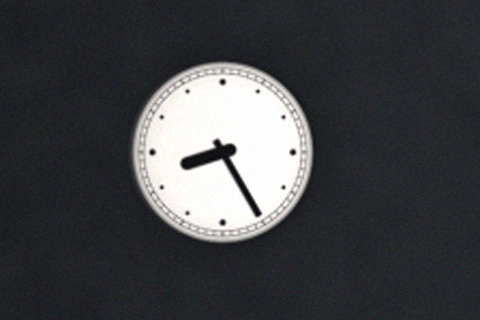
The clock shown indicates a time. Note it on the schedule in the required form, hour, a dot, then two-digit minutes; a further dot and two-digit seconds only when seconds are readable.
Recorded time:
8.25
